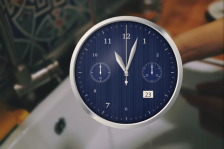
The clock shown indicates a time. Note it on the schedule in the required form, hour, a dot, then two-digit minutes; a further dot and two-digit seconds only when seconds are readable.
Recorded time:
11.03
